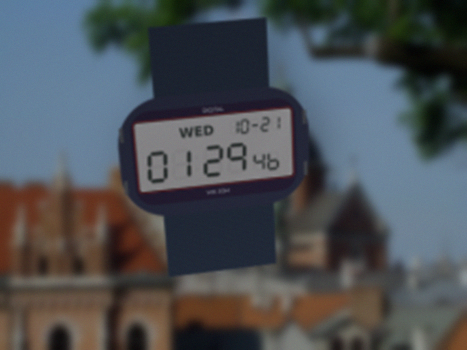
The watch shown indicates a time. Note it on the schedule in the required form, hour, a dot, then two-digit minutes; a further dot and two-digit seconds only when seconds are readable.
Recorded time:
1.29.46
